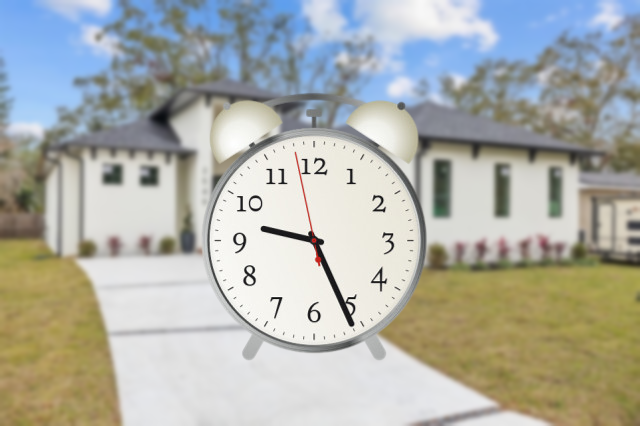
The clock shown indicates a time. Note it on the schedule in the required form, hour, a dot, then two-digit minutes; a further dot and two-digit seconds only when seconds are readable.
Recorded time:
9.25.58
